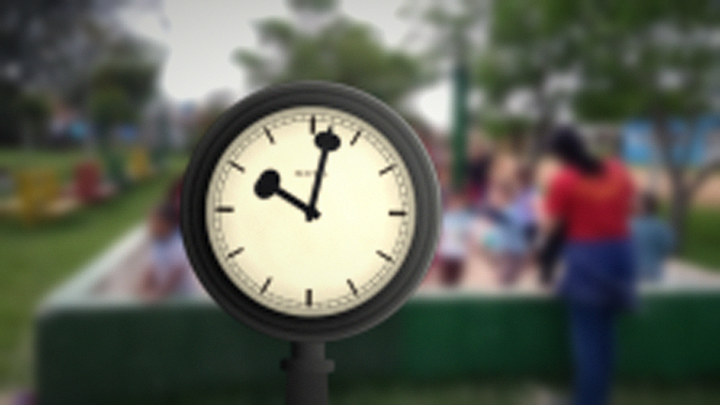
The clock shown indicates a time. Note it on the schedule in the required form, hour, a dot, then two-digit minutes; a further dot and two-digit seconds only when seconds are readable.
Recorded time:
10.02
